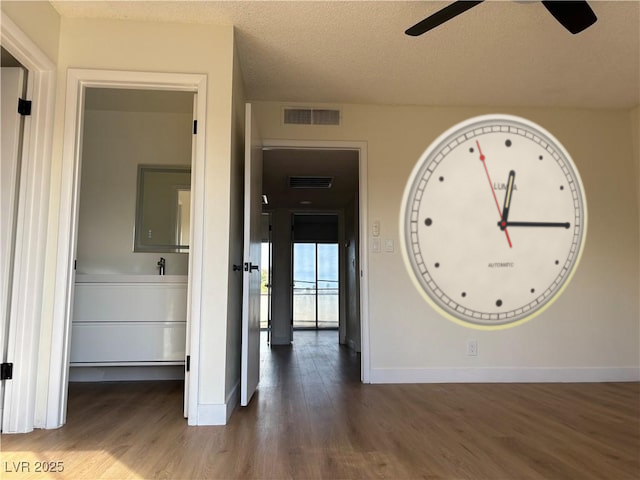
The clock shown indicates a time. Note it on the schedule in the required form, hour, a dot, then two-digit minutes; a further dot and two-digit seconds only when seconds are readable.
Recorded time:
12.14.56
